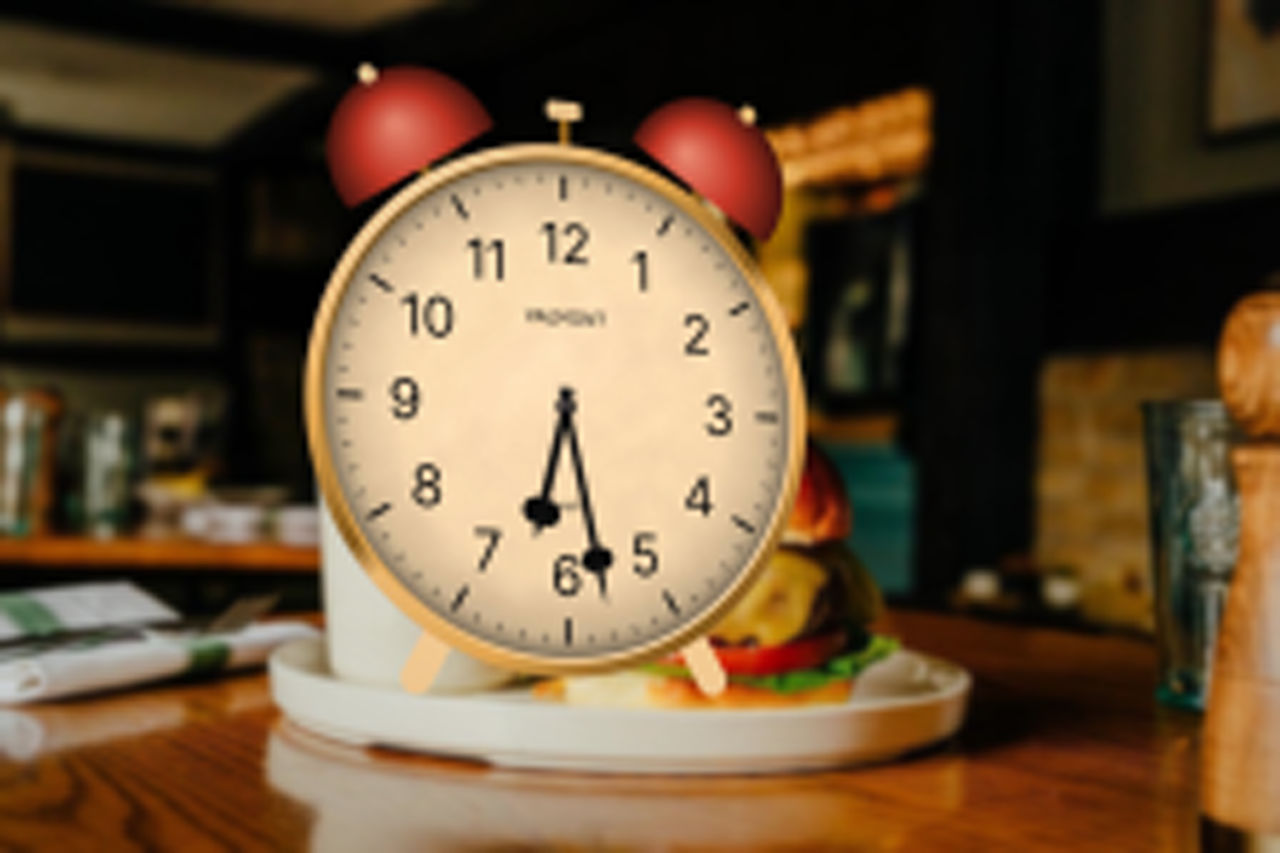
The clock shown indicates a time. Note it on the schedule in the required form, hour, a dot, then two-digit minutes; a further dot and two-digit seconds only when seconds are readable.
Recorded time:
6.28
